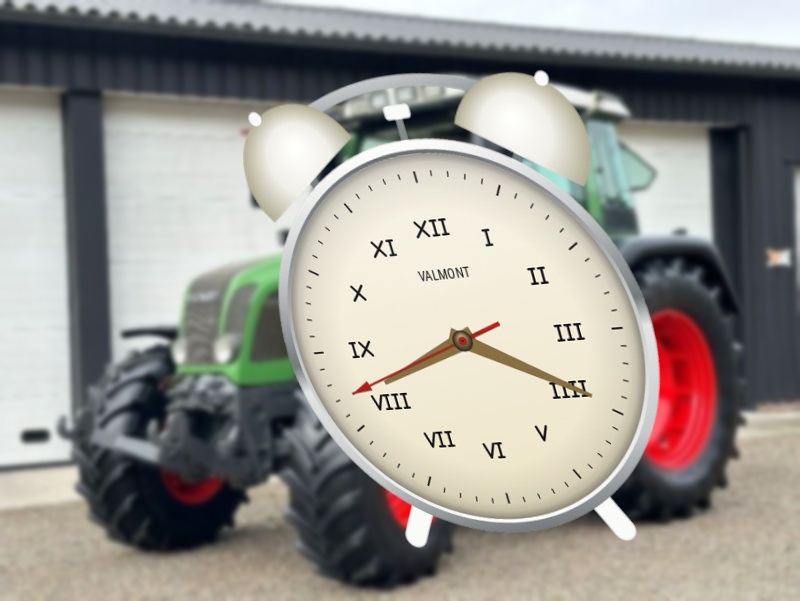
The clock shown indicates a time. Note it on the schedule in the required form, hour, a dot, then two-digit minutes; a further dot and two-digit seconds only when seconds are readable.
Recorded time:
8.19.42
